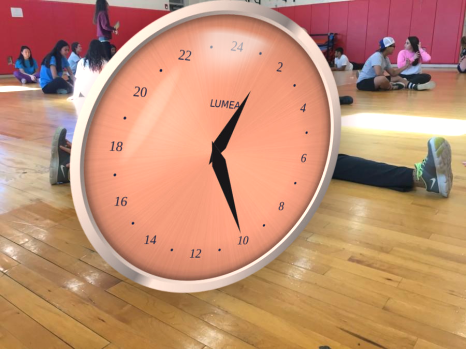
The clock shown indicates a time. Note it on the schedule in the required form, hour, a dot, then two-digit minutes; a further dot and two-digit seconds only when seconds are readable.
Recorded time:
1.25
